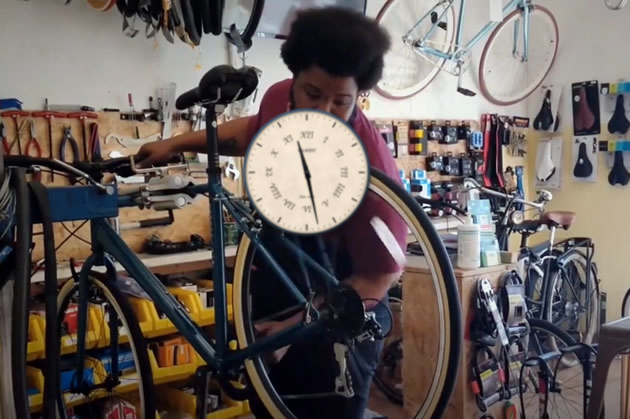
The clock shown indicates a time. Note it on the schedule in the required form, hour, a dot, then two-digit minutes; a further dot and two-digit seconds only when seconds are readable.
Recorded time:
11.28
